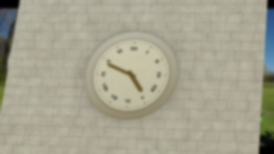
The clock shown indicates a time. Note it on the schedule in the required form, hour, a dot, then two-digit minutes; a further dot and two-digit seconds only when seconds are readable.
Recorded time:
4.49
